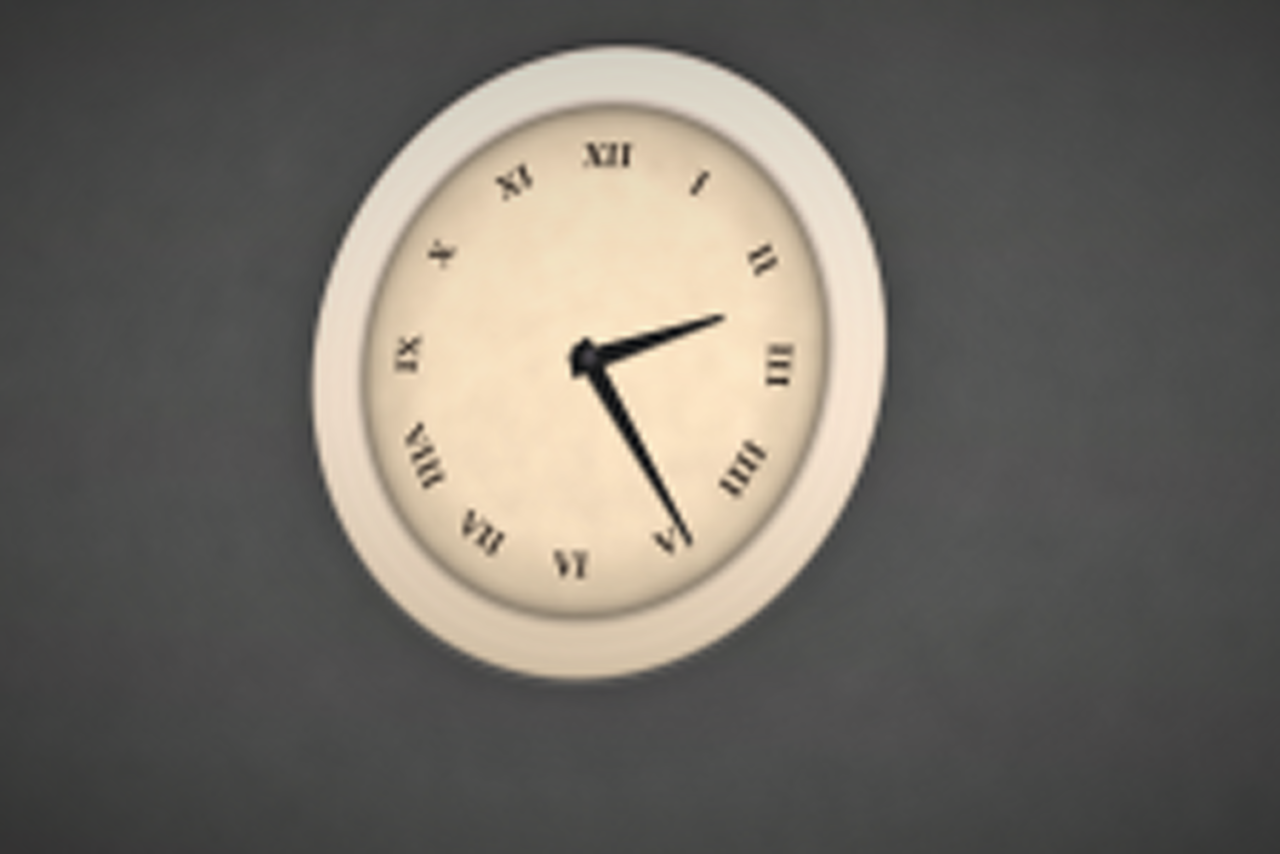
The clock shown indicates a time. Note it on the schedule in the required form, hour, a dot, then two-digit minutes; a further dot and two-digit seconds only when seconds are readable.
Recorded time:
2.24
